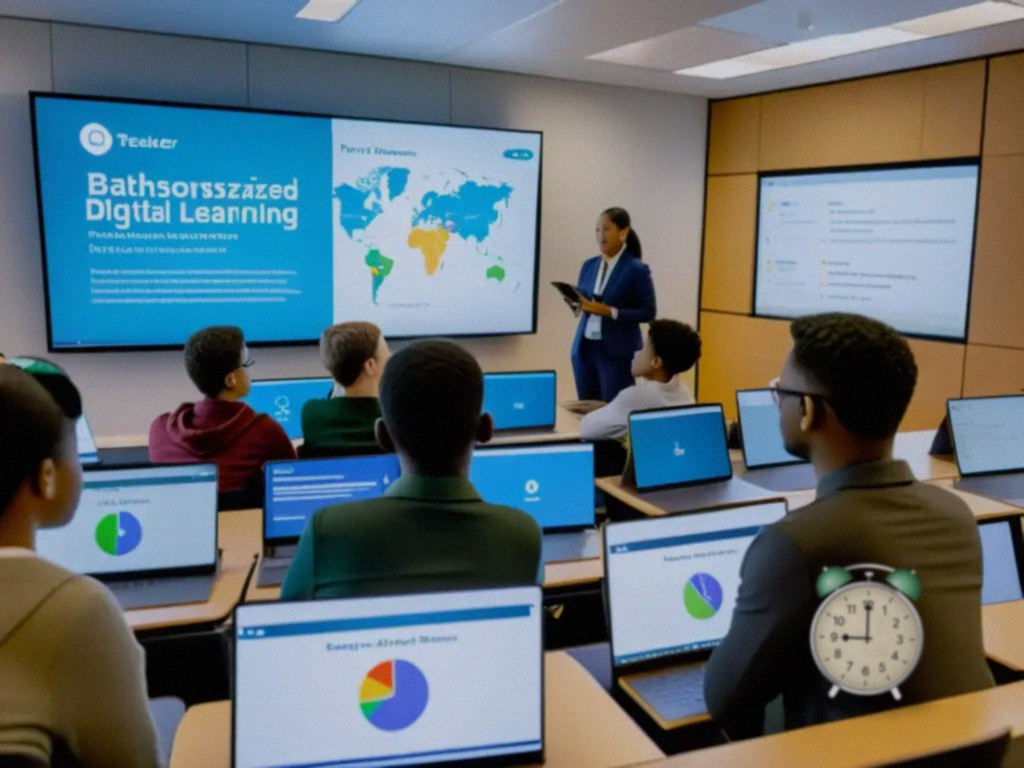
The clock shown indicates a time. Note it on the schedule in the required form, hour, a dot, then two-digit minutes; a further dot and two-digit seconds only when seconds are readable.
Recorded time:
9.00
